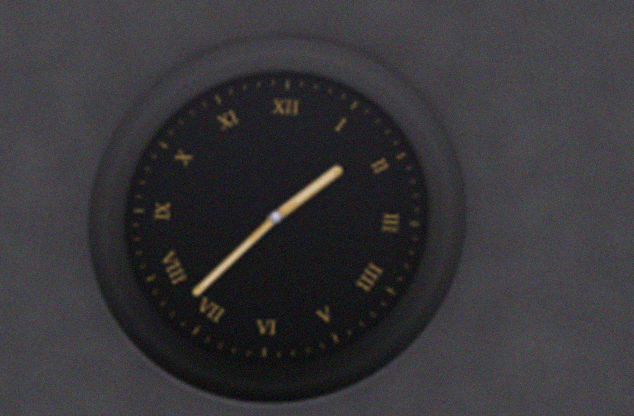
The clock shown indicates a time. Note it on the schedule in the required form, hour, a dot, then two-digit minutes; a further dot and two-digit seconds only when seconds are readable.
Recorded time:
1.37
